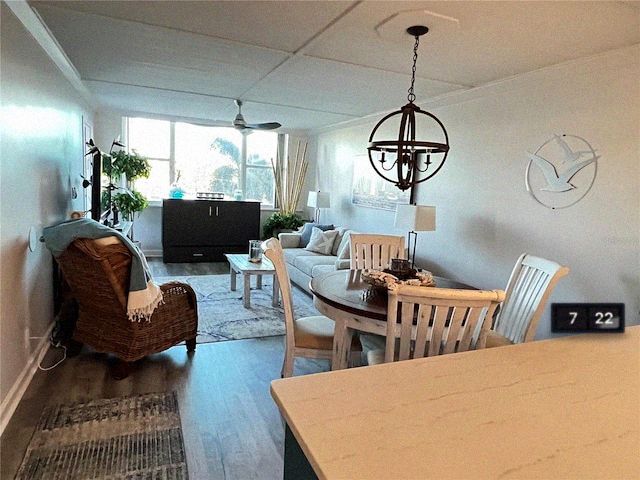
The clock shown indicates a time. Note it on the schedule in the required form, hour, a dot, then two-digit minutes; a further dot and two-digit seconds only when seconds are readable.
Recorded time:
7.22
